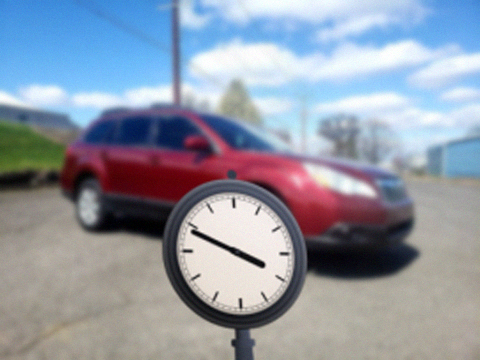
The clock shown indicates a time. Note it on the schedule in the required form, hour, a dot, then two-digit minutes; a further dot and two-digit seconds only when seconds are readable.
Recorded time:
3.49
